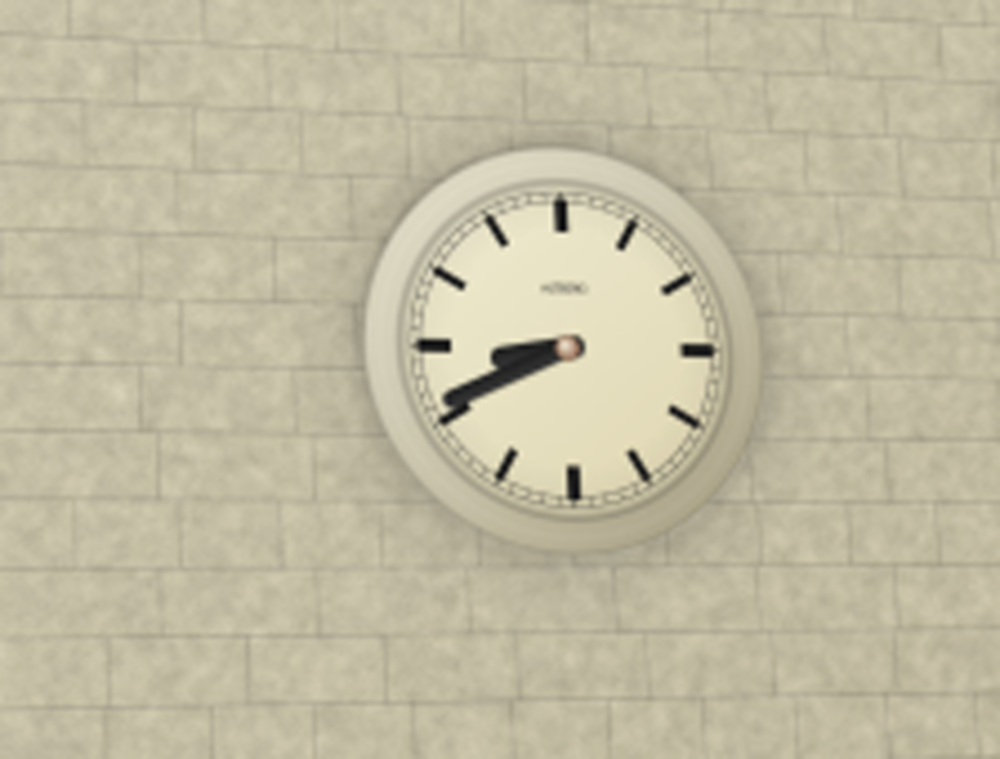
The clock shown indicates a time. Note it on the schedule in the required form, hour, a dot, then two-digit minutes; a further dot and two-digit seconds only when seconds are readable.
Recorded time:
8.41
